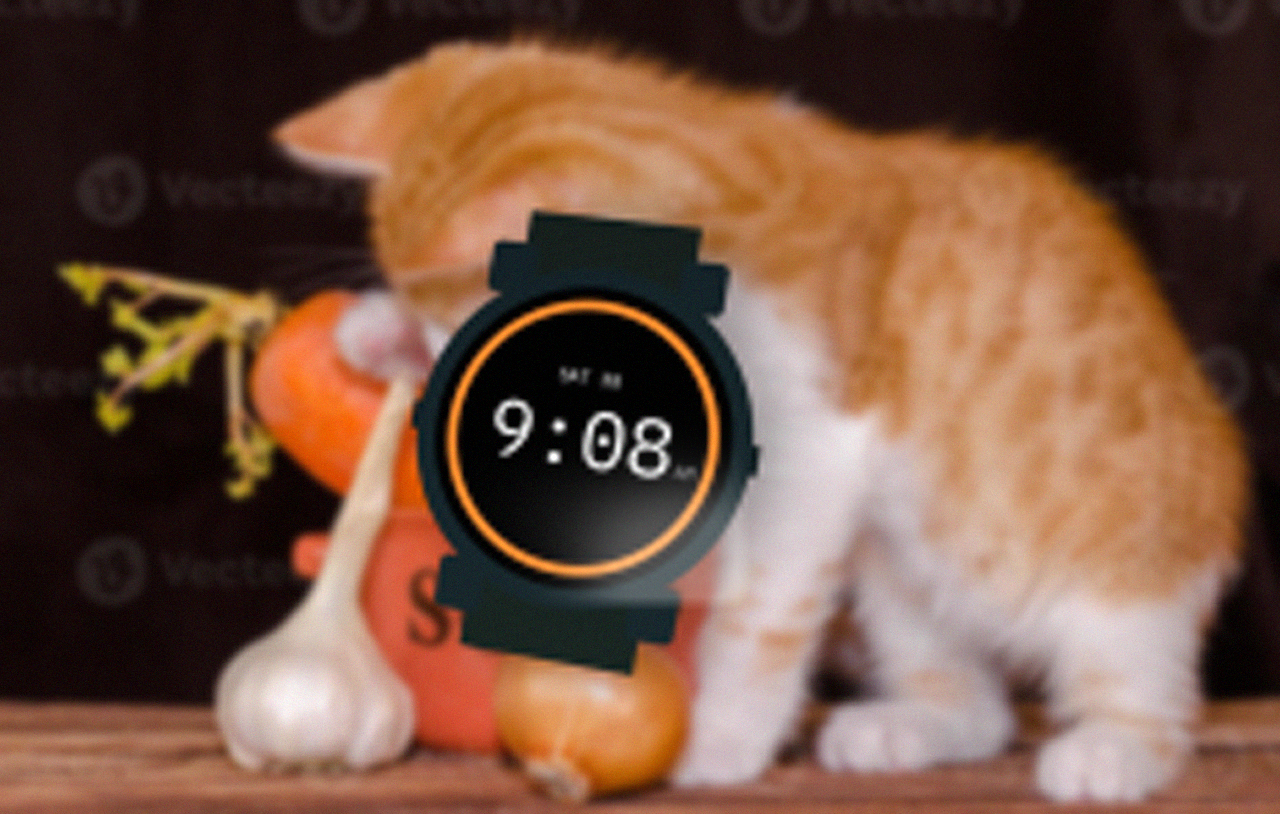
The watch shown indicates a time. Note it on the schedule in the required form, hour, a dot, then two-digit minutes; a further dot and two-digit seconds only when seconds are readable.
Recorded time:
9.08
